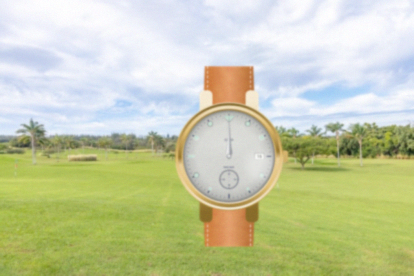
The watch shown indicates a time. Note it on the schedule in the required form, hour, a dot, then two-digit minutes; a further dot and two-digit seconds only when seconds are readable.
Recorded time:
12.00
